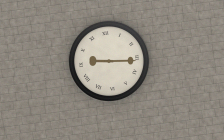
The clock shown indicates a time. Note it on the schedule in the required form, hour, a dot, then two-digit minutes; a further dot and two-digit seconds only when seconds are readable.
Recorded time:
9.16
